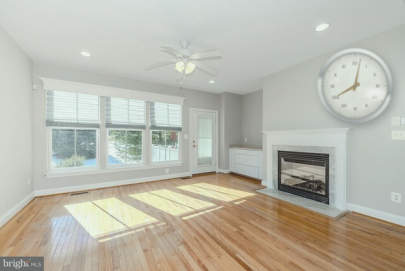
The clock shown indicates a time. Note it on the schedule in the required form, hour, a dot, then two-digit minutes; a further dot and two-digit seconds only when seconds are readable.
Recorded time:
8.02
